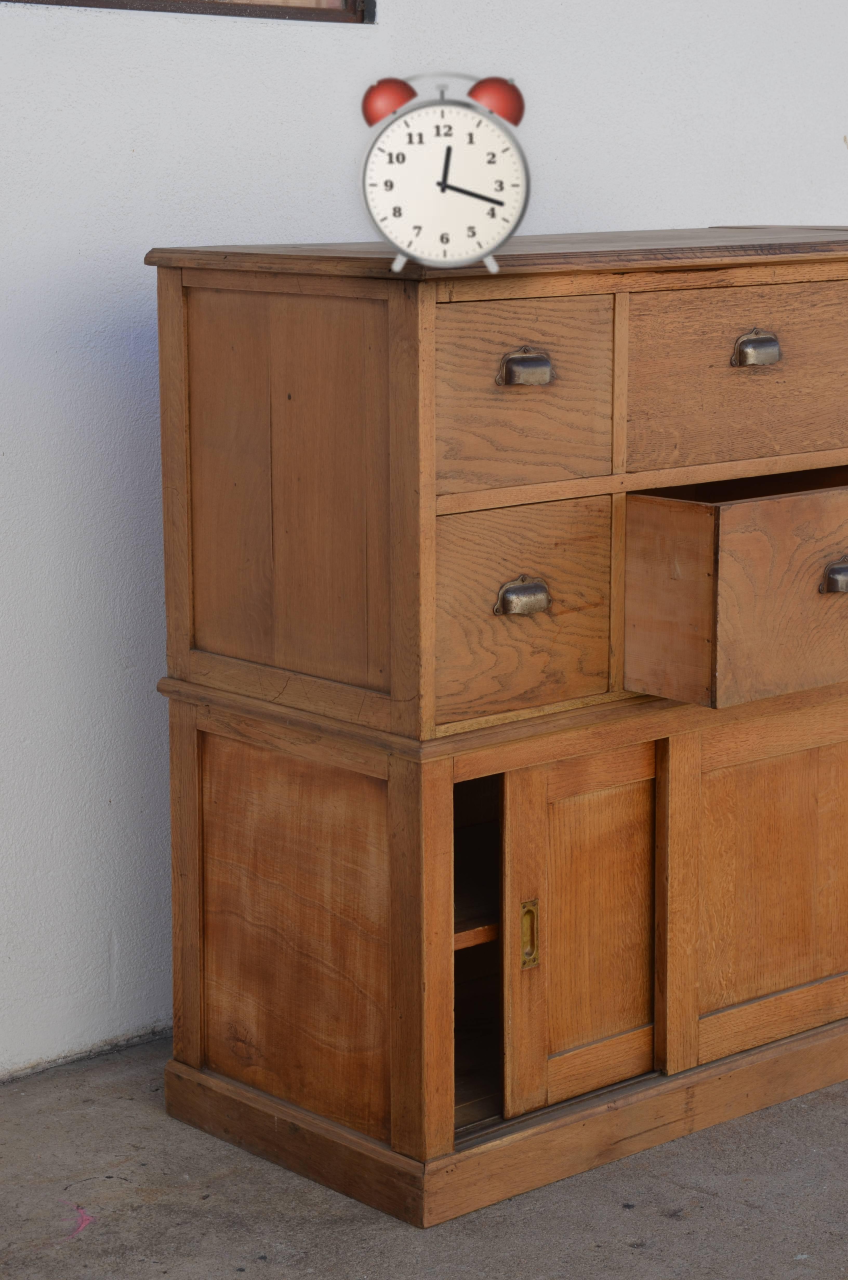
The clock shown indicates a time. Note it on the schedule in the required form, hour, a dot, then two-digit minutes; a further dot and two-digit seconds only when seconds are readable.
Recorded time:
12.18
